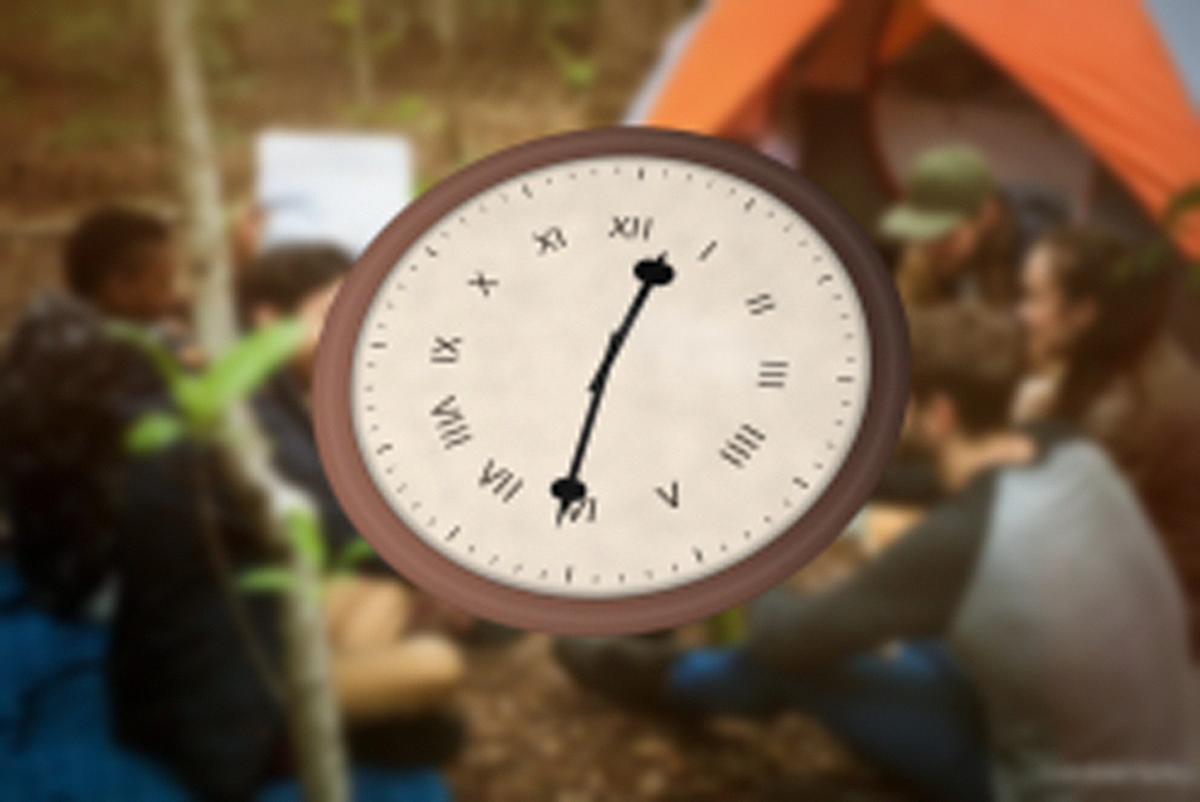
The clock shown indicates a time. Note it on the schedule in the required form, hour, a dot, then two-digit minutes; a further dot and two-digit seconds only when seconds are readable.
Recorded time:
12.31
